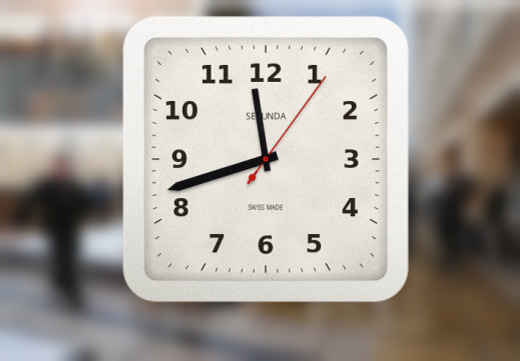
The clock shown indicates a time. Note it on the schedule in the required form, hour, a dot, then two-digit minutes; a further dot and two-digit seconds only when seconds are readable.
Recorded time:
11.42.06
